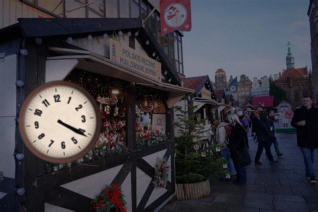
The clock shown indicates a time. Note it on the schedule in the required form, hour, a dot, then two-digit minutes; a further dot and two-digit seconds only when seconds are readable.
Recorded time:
4.21
